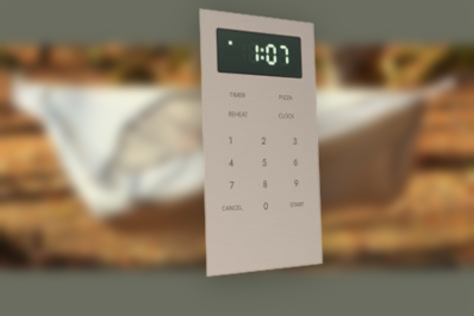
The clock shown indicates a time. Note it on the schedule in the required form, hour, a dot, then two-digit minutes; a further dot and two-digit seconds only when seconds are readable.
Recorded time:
1.07
